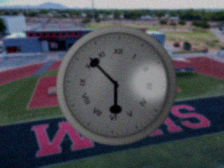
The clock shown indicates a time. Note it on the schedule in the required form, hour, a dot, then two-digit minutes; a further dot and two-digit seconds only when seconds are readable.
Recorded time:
5.52
